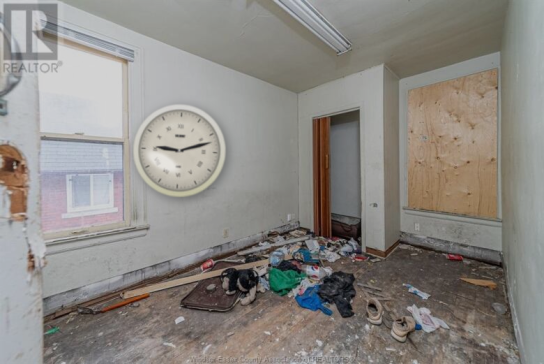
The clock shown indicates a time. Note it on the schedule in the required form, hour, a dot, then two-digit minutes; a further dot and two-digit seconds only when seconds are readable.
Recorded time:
9.12
